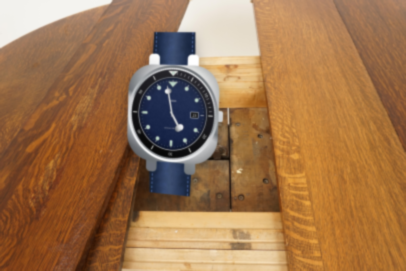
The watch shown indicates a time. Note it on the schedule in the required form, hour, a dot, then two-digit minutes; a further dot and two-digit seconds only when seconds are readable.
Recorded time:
4.58
